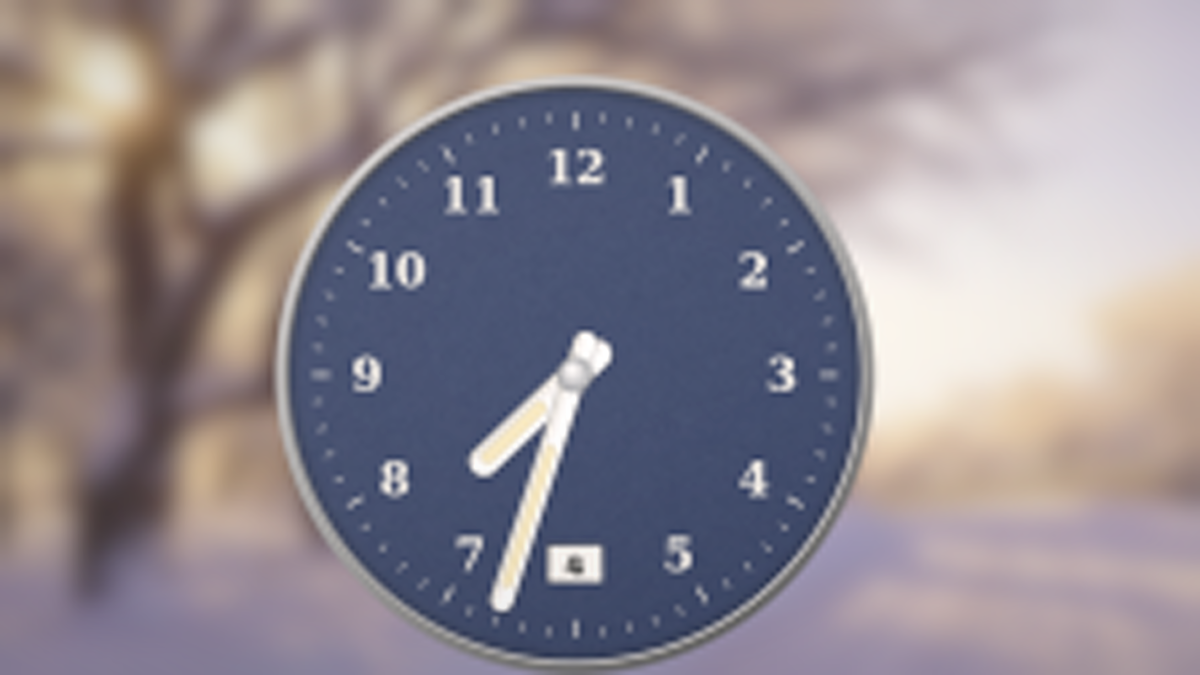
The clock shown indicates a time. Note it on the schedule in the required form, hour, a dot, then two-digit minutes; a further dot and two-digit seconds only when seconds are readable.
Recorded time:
7.33
